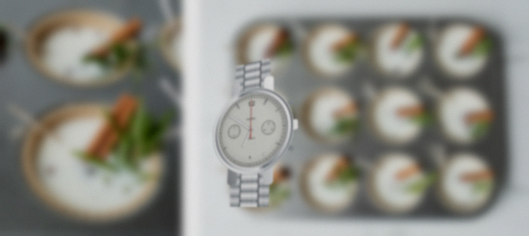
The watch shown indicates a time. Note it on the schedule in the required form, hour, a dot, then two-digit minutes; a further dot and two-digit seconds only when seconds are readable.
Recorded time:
6.51
